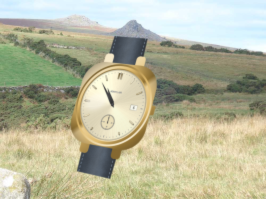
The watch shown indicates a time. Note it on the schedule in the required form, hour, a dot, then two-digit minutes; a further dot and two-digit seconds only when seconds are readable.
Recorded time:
10.53
